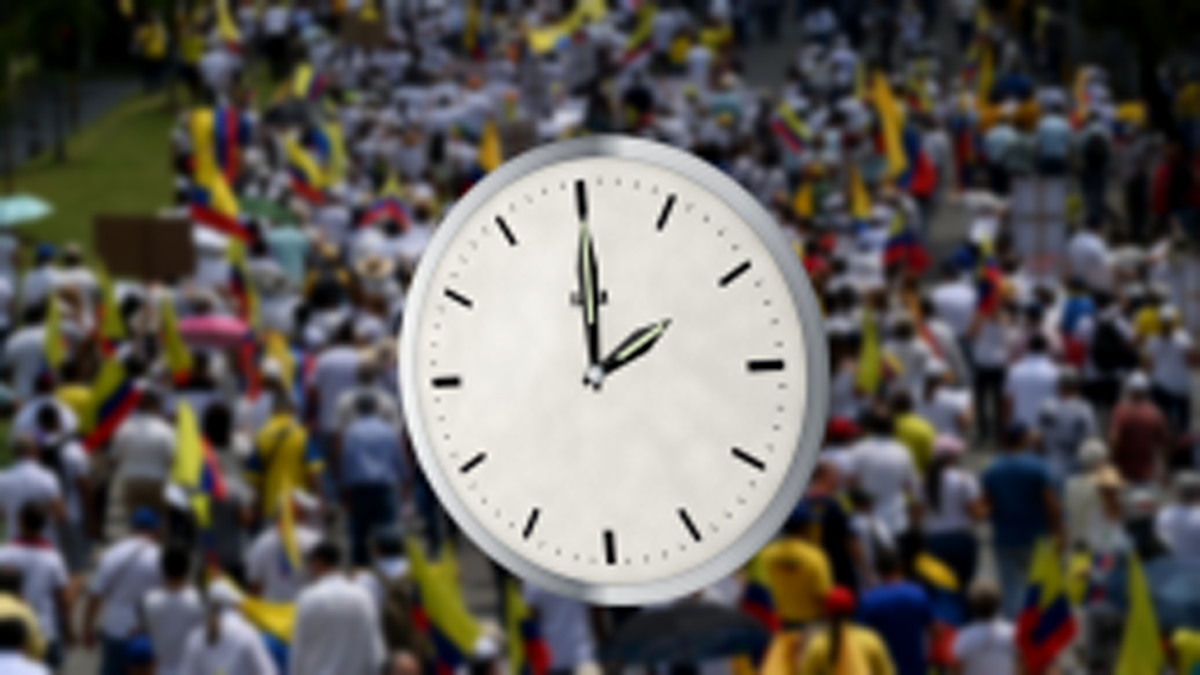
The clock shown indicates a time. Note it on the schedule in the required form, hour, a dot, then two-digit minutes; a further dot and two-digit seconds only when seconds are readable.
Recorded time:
2.00
